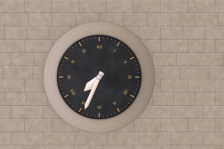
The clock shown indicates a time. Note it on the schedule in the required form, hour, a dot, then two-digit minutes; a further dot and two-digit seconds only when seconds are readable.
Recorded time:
7.34
